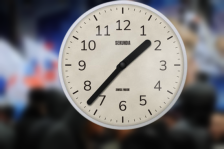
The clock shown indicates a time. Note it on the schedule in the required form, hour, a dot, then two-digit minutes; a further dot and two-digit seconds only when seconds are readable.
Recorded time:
1.37
